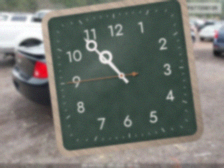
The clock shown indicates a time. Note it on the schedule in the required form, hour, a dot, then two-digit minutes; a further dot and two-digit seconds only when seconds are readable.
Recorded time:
10.53.45
